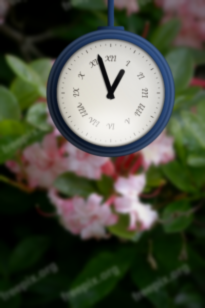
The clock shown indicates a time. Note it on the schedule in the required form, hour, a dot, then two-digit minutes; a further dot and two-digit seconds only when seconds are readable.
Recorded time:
12.57
